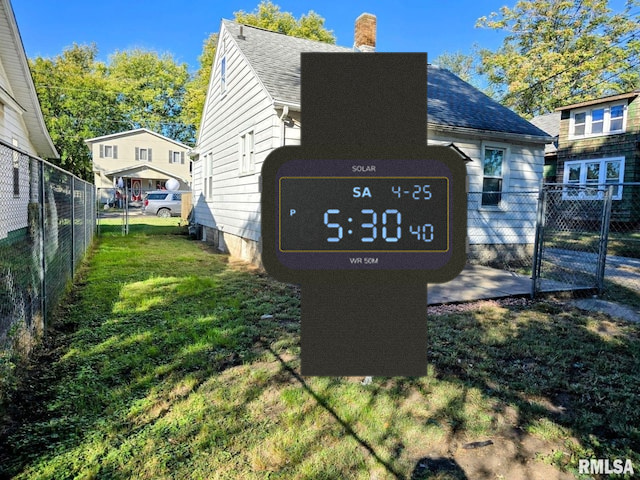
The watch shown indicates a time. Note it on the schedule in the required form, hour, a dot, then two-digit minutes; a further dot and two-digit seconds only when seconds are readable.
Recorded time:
5.30.40
